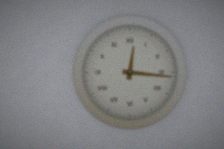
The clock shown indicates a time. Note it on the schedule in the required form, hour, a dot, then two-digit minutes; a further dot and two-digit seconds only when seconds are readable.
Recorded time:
12.16
